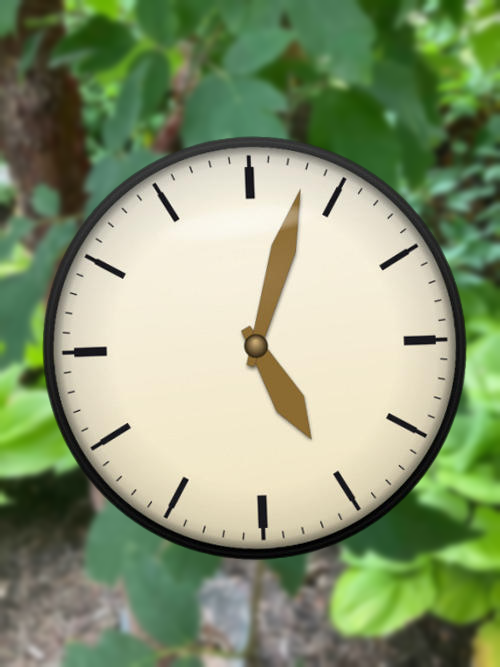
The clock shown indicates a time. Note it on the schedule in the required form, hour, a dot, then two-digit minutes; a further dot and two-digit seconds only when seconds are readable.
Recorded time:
5.03
